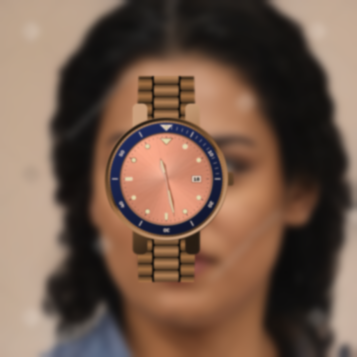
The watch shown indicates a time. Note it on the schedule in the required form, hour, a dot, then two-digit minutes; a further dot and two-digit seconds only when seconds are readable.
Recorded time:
11.28
